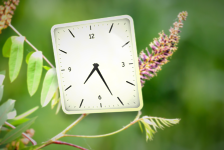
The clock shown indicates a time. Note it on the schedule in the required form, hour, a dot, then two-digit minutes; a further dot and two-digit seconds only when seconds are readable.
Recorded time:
7.26
